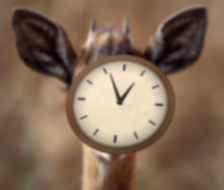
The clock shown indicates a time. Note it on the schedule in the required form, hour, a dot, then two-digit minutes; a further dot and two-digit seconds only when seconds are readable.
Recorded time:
12.56
